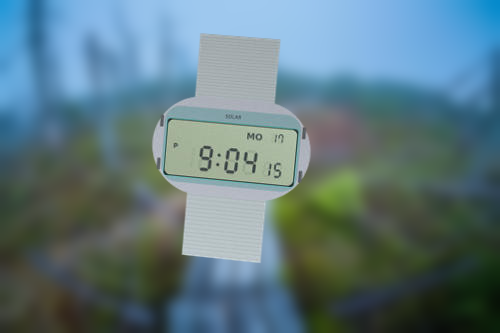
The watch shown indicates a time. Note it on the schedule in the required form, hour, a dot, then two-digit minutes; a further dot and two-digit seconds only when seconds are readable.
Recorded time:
9.04.15
